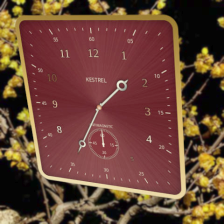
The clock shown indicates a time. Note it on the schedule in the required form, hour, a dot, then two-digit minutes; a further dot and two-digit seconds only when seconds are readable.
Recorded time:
1.35
